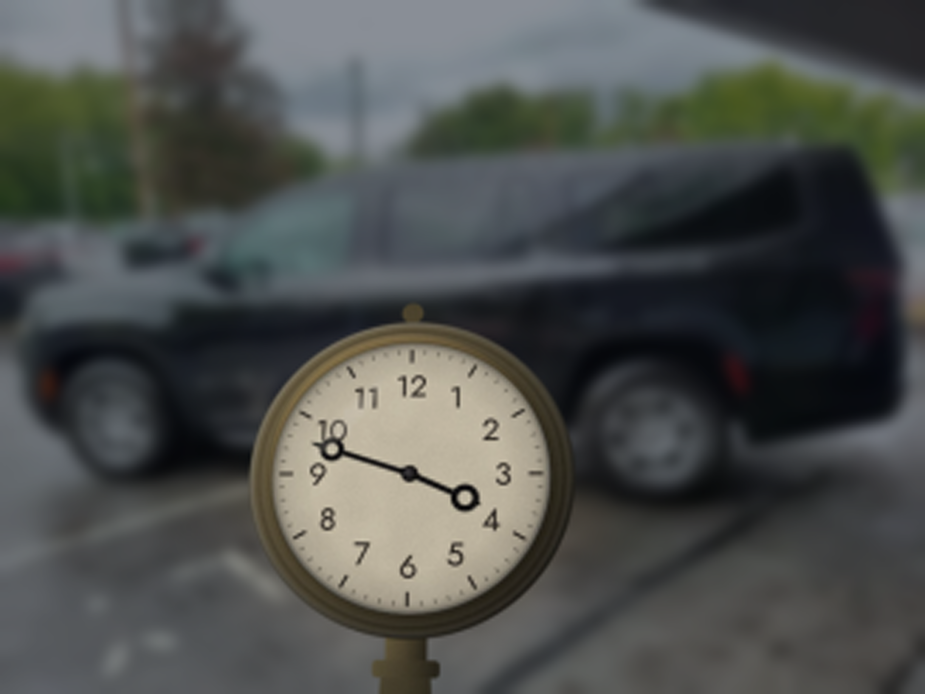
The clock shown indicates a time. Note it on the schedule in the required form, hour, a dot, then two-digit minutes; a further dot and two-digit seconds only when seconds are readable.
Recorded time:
3.48
